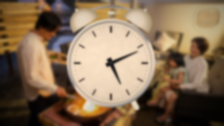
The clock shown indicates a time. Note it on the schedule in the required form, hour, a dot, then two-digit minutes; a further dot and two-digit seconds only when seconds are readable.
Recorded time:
5.11
